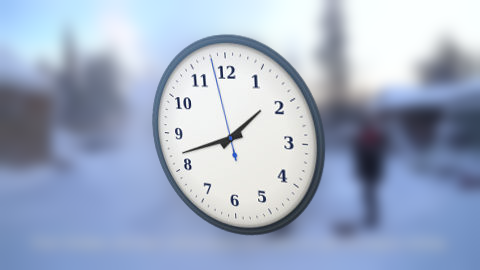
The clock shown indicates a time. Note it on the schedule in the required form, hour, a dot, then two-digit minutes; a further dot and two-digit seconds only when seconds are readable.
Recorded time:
1.41.58
